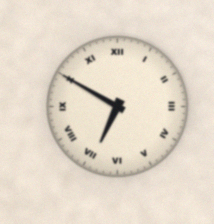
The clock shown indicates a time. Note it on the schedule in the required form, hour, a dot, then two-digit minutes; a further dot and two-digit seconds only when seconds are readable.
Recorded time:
6.50
